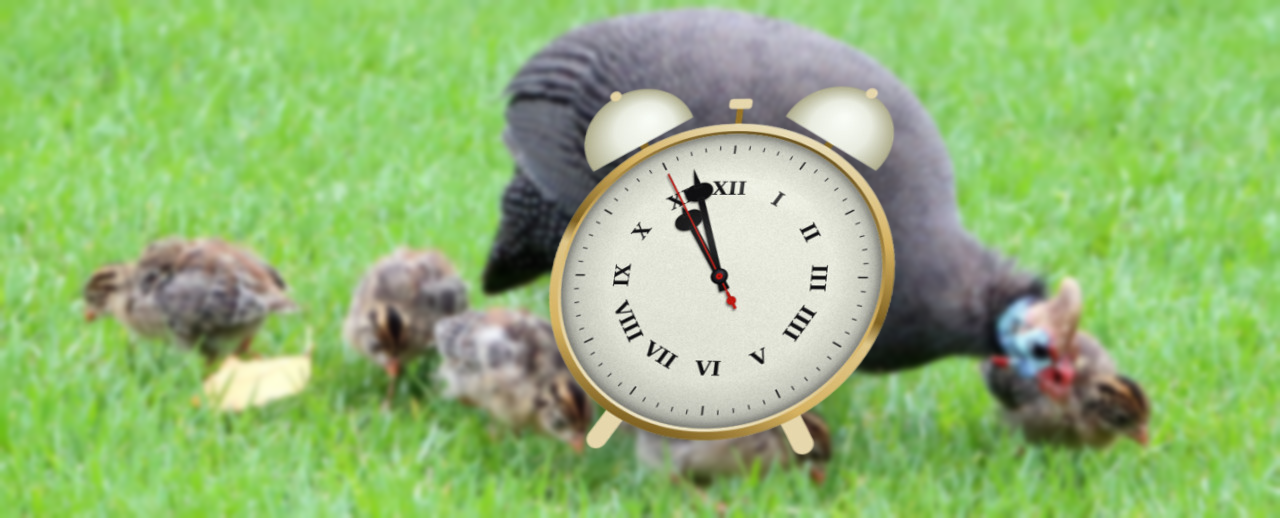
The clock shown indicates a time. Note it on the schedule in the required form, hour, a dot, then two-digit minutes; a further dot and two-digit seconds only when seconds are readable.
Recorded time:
10.56.55
